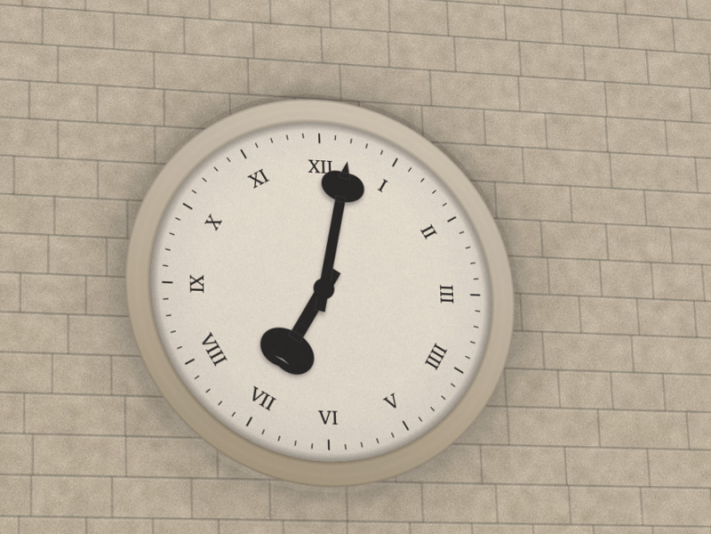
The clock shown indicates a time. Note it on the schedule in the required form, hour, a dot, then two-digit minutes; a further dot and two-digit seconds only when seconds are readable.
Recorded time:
7.02
